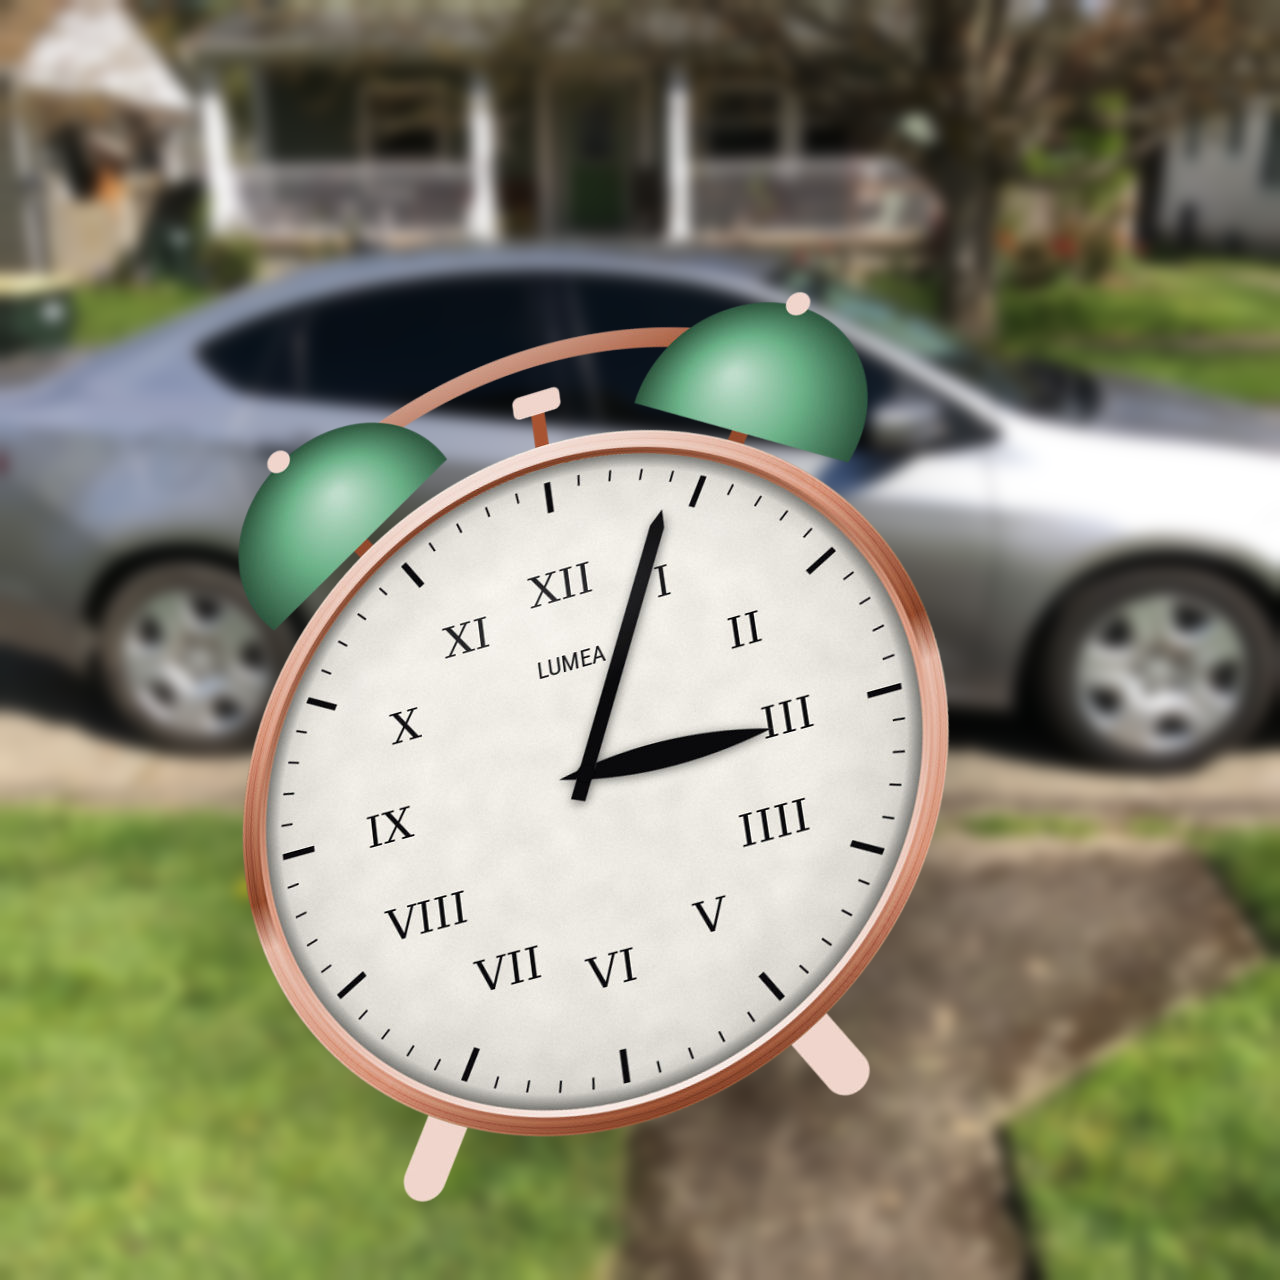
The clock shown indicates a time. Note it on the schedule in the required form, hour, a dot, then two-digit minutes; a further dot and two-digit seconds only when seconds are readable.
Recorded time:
3.04
